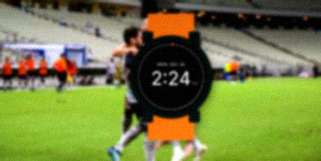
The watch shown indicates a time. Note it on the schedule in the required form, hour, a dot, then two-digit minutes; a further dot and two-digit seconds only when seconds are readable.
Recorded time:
2.24
